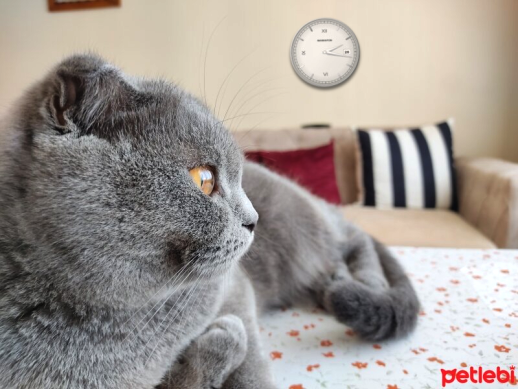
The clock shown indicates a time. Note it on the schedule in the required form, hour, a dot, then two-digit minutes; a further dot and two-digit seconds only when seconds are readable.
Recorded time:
2.17
